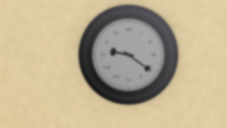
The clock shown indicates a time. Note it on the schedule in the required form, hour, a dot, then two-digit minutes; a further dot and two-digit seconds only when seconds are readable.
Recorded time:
9.21
